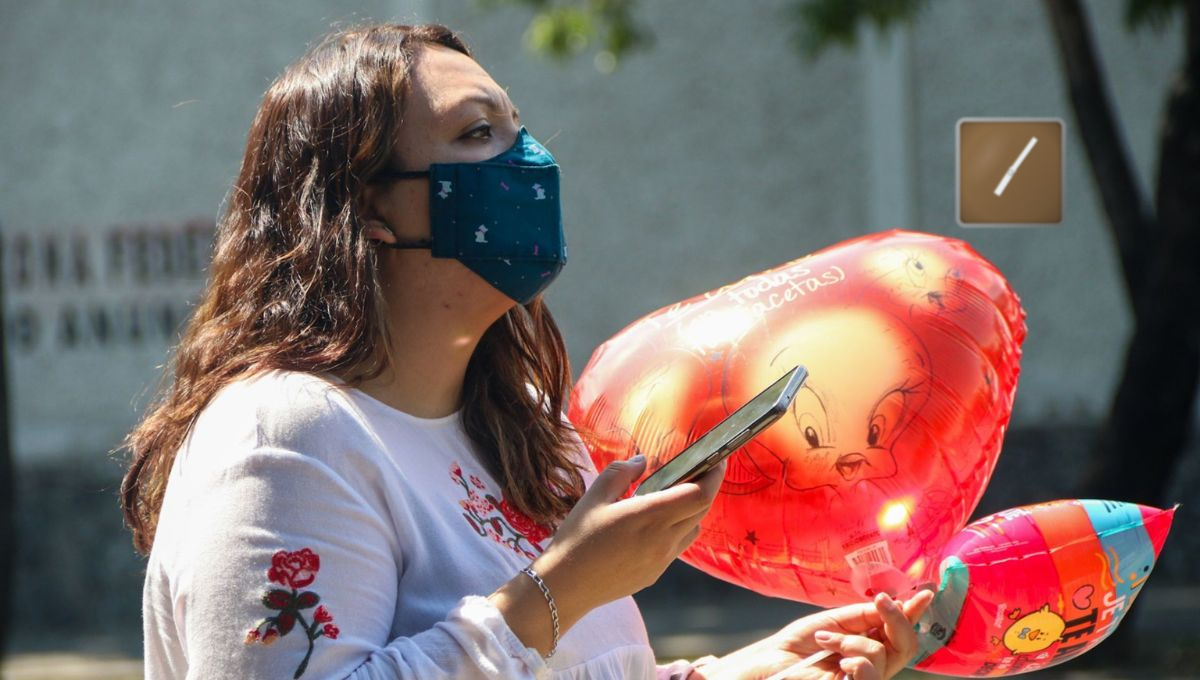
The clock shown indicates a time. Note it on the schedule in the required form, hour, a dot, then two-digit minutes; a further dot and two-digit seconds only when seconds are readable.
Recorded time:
7.06
